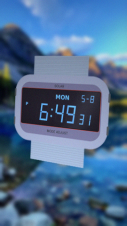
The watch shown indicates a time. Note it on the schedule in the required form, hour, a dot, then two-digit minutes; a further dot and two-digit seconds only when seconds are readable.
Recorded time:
6.49.31
